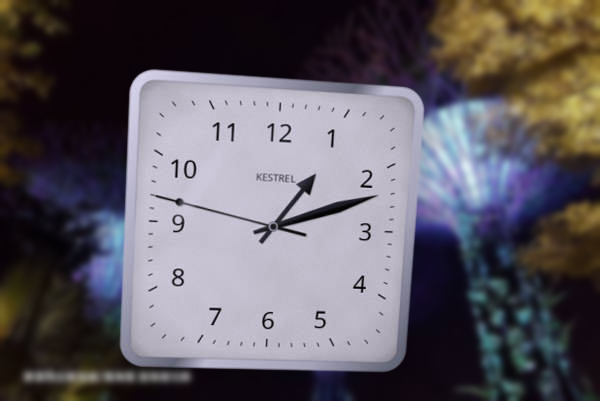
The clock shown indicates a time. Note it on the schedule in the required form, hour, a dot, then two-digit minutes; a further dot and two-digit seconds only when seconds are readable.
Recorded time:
1.11.47
